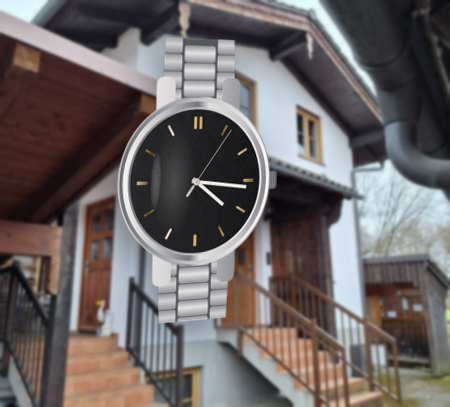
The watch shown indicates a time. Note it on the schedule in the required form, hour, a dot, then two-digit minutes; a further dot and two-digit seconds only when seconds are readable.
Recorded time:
4.16.06
